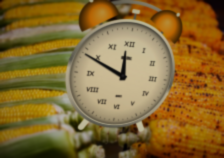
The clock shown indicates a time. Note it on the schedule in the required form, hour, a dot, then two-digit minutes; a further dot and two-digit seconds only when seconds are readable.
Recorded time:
11.49
